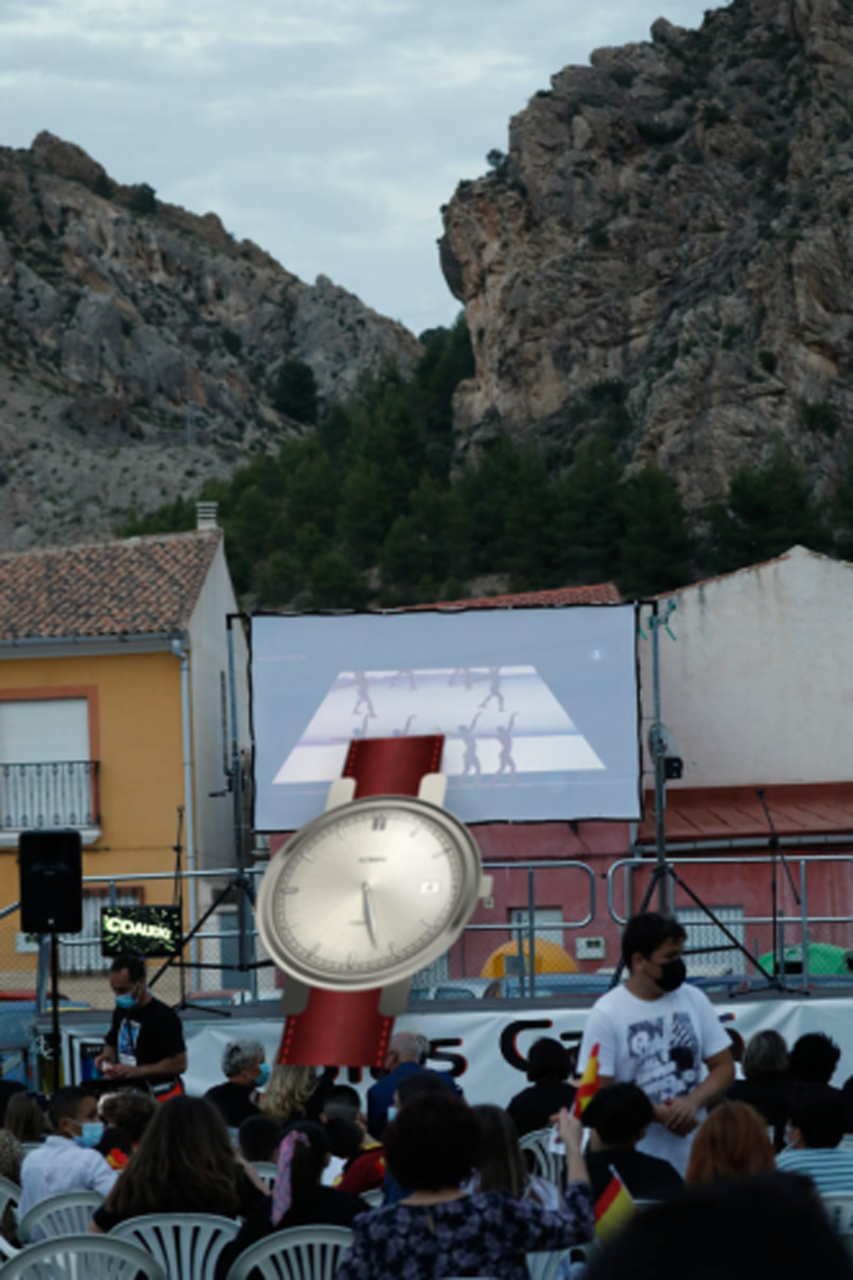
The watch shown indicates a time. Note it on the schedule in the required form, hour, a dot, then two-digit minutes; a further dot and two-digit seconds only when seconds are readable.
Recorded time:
5.27
